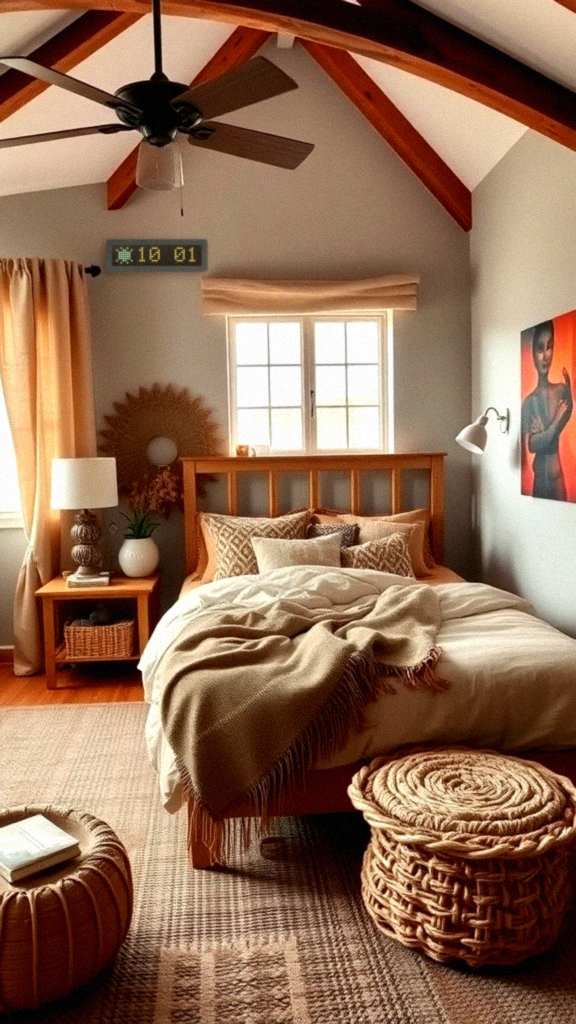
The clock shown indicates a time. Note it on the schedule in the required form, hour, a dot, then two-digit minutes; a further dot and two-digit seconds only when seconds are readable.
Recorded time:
10.01
